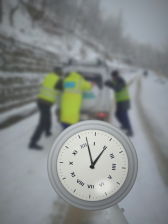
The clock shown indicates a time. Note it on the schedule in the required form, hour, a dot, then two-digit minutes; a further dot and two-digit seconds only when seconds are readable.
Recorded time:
2.02
